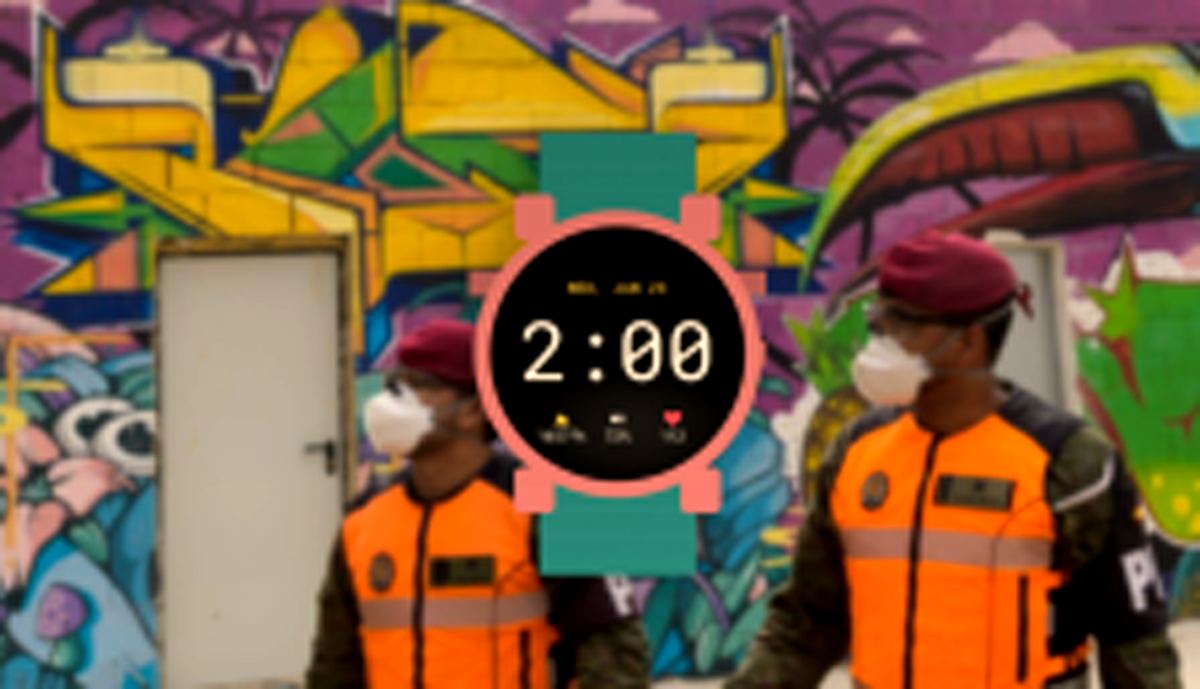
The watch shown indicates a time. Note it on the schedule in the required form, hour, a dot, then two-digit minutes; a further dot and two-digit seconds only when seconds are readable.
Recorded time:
2.00
